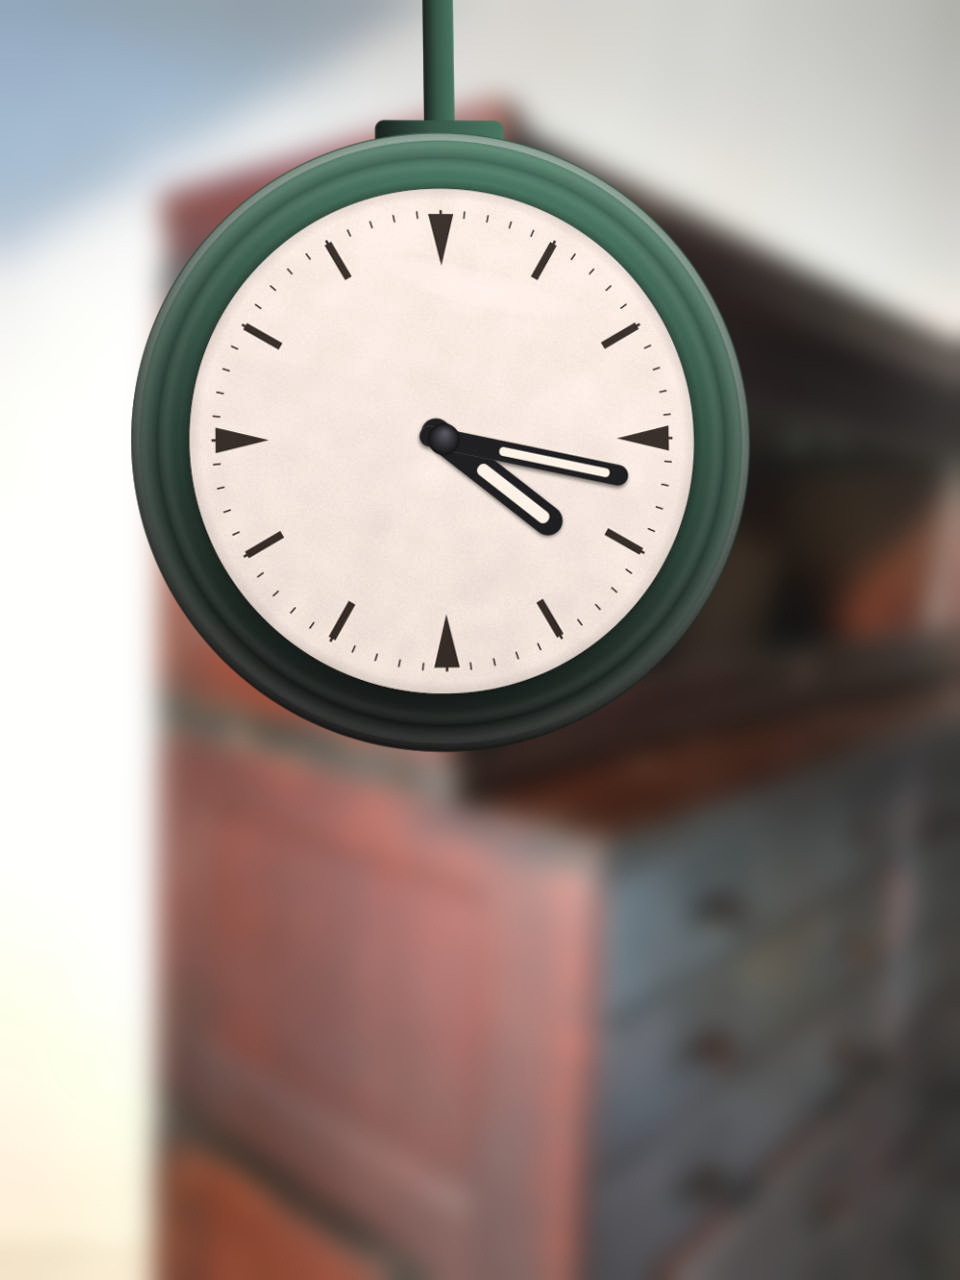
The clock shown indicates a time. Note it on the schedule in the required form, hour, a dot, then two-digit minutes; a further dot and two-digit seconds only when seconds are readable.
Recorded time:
4.17
